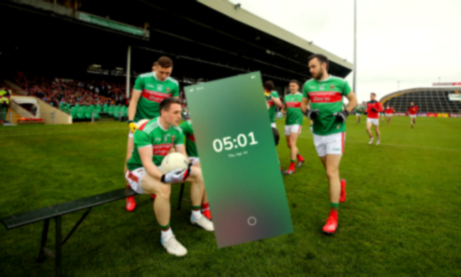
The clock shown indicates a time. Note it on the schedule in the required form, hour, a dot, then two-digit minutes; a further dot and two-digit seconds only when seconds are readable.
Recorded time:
5.01
